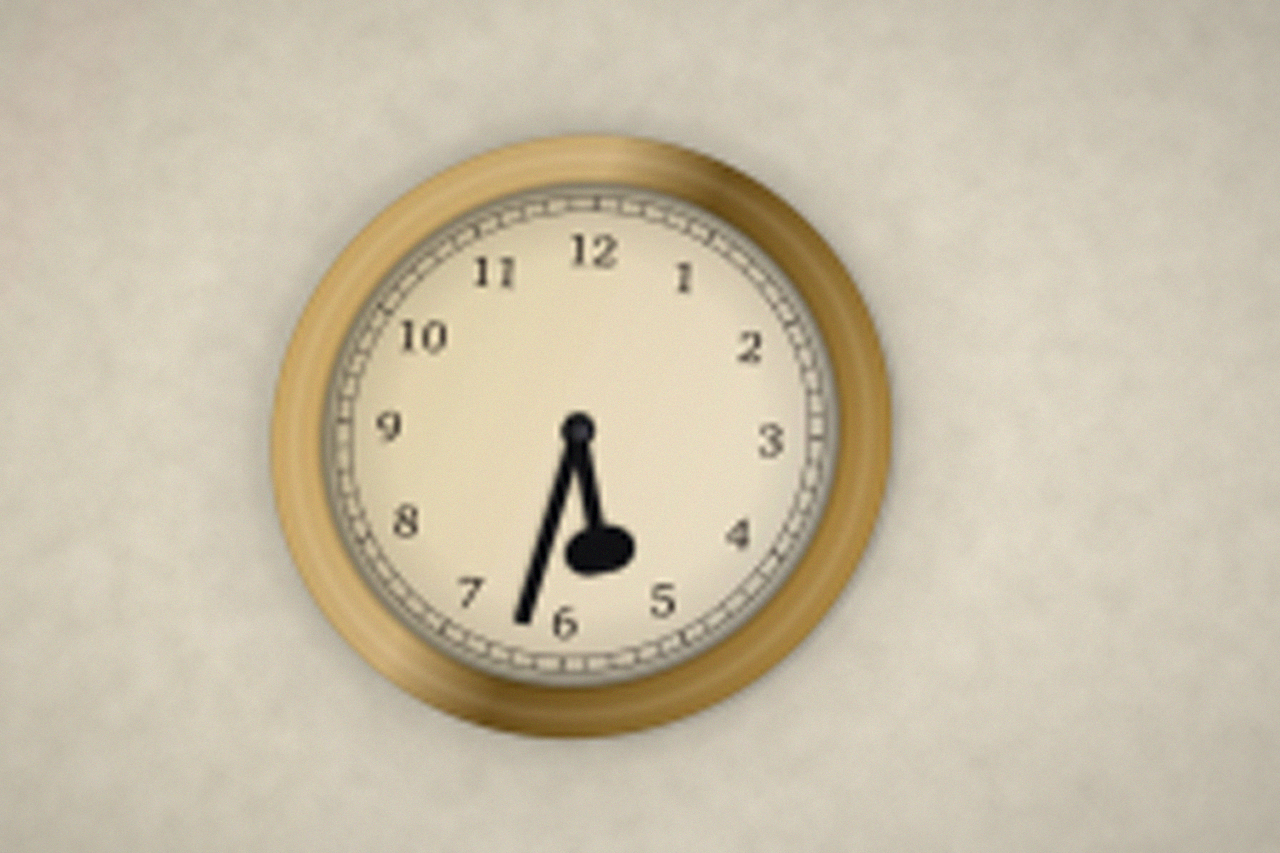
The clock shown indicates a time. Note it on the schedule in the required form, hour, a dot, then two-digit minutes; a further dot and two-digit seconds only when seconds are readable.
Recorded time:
5.32
